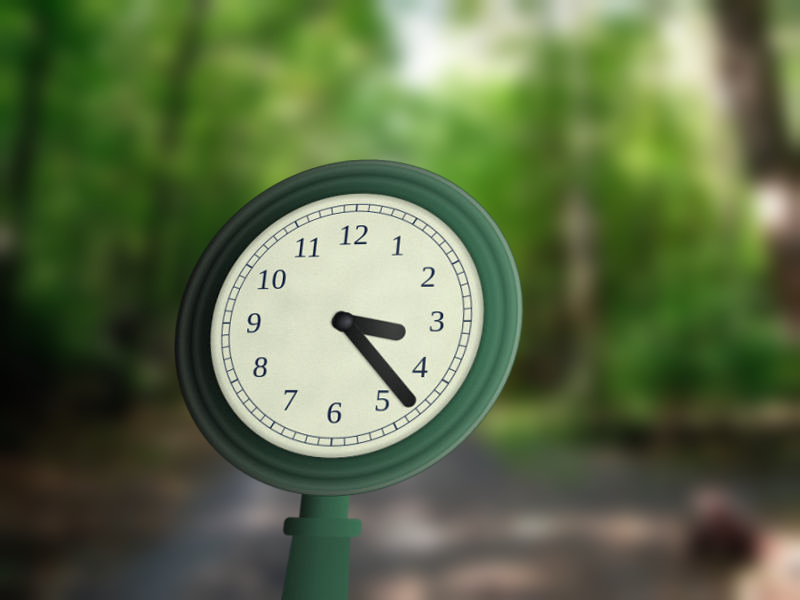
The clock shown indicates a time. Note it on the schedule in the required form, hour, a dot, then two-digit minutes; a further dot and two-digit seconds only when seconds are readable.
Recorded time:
3.23
